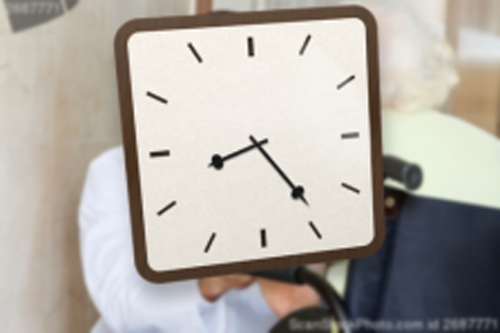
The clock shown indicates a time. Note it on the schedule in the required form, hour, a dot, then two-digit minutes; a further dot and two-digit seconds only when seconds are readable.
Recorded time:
8.24
